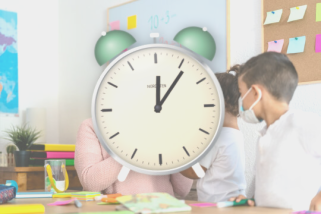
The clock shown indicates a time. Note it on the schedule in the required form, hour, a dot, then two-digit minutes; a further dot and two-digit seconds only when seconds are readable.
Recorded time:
12.06
